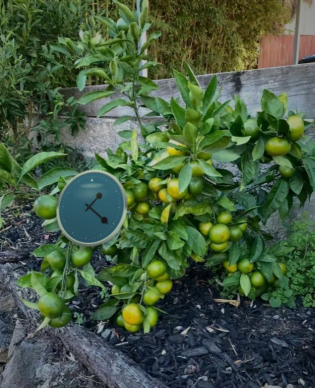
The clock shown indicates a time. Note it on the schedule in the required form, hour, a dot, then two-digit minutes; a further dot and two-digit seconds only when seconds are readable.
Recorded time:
1.21
